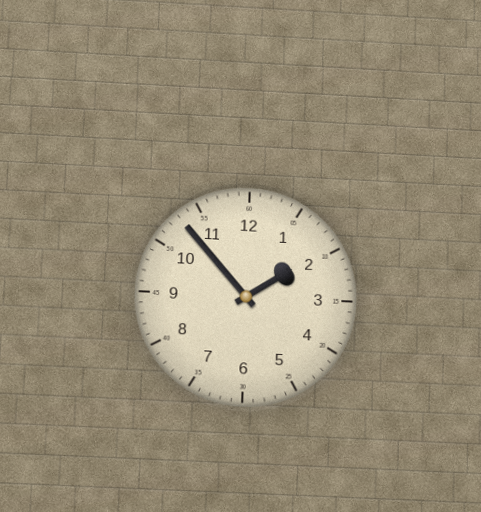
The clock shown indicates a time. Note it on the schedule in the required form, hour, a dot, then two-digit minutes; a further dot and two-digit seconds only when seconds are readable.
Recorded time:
1.53
